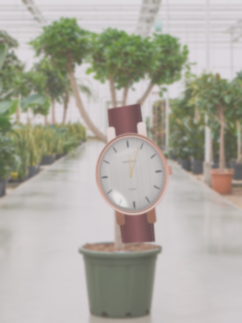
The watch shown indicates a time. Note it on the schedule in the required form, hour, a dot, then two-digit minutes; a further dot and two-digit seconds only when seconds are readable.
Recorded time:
12.04
